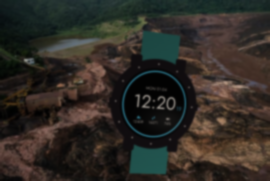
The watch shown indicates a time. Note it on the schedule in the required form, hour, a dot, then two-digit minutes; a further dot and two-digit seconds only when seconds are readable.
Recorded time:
12.20
